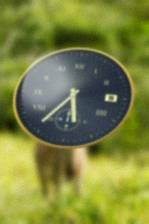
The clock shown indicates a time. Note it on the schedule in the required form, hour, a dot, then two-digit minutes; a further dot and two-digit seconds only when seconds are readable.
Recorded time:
5.36
